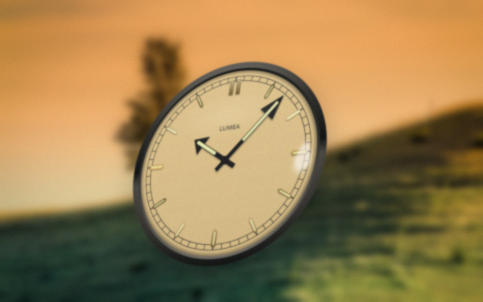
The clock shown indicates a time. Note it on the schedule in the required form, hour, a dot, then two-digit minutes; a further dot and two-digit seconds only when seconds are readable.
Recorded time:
10.07
